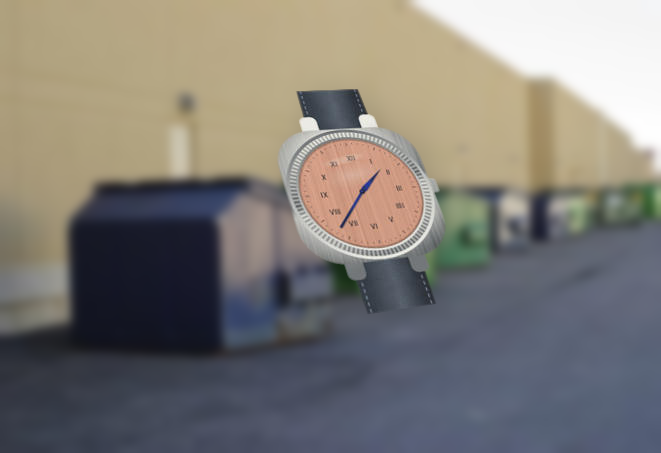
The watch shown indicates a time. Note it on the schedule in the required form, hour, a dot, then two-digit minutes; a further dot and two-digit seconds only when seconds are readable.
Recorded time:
1.37
